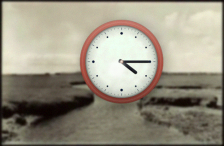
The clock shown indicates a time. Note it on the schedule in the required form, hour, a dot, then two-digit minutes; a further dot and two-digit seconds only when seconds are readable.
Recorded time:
4.15
